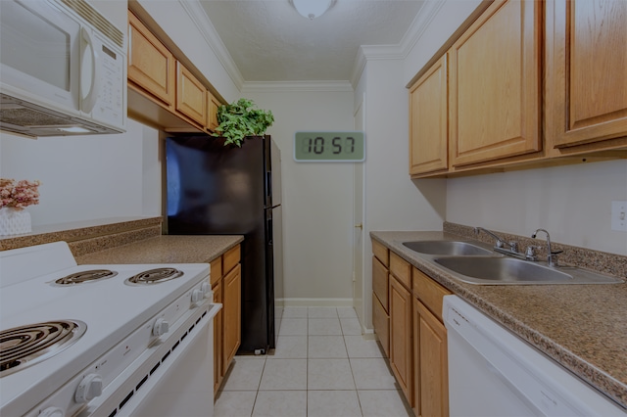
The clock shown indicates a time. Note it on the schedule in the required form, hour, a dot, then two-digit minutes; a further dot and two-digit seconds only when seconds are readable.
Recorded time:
10.57
